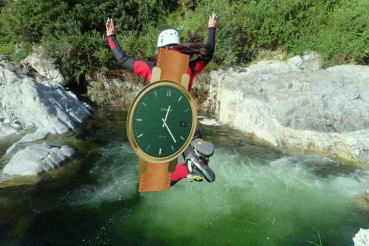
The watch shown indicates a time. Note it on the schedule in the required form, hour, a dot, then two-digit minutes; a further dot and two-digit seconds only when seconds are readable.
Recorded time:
12.23
